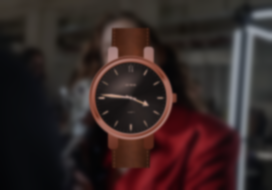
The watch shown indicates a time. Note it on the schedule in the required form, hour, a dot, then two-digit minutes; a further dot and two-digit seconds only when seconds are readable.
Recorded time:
3.46
